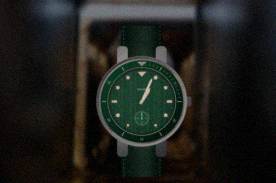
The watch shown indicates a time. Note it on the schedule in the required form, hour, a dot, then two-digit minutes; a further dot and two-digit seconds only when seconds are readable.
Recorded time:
1.04
